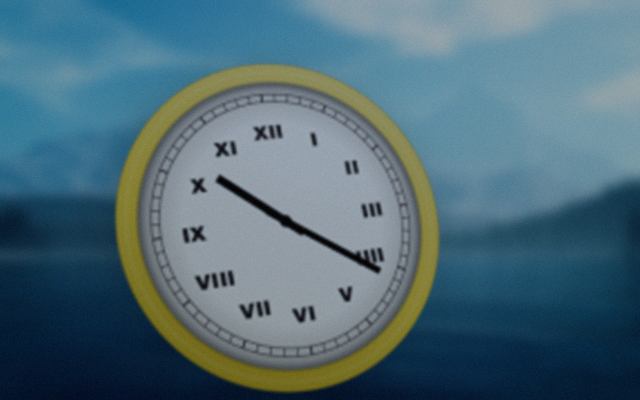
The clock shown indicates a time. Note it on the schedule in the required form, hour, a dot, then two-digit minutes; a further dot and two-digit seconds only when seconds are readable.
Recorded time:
10.21
